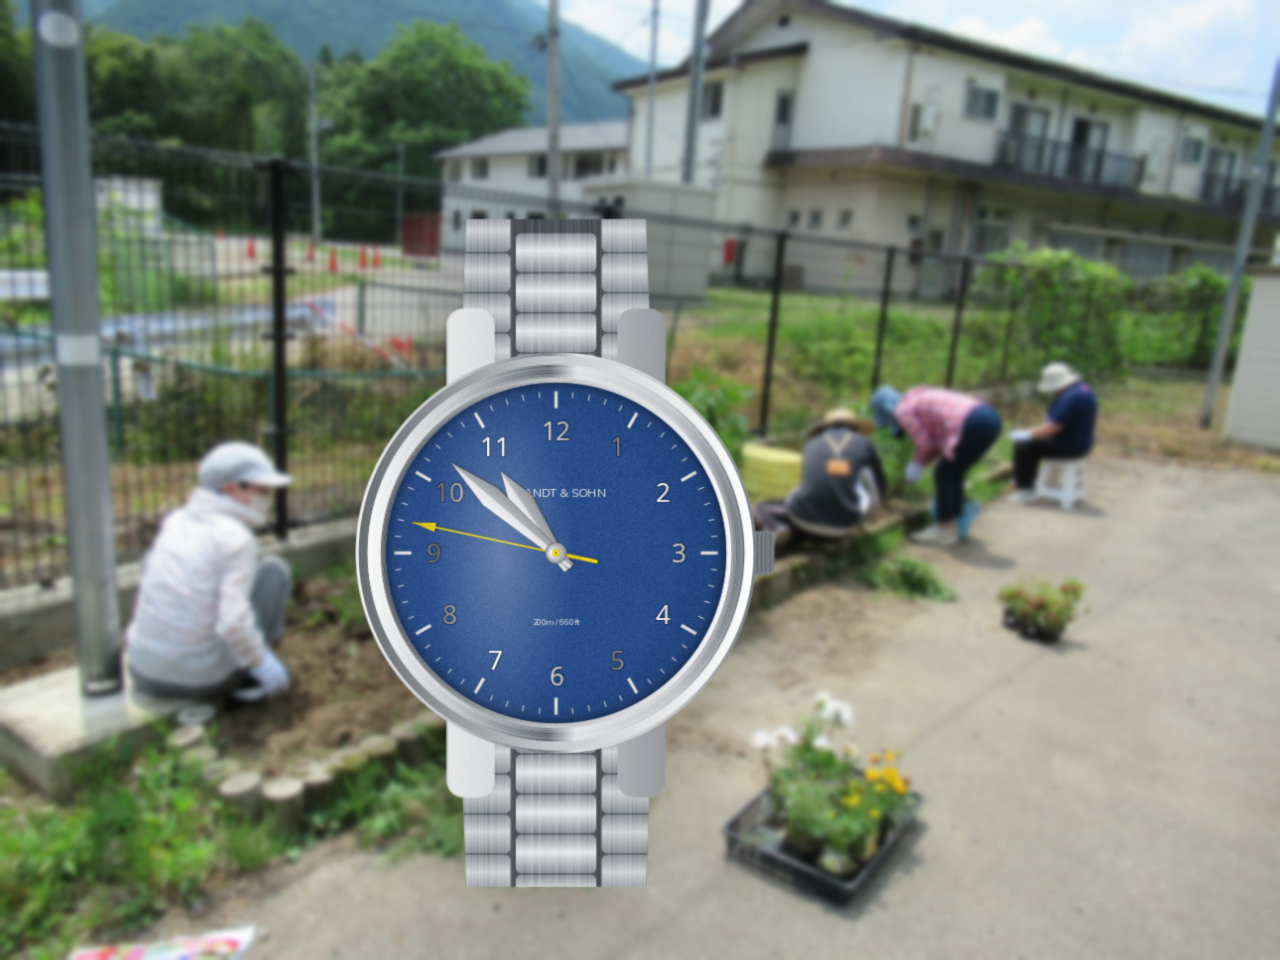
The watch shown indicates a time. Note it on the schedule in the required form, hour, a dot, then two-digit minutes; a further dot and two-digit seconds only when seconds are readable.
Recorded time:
10.51.47
